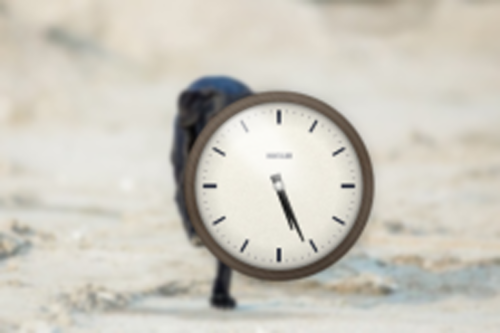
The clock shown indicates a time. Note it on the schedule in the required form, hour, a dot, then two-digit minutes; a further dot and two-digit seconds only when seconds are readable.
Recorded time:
5.26
